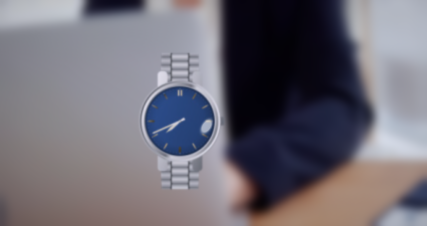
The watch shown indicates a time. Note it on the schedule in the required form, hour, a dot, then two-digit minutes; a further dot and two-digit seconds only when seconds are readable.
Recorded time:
7.41
